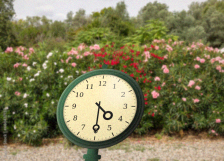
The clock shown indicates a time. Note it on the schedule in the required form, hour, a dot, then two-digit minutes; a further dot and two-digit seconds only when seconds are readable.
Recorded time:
4.30
